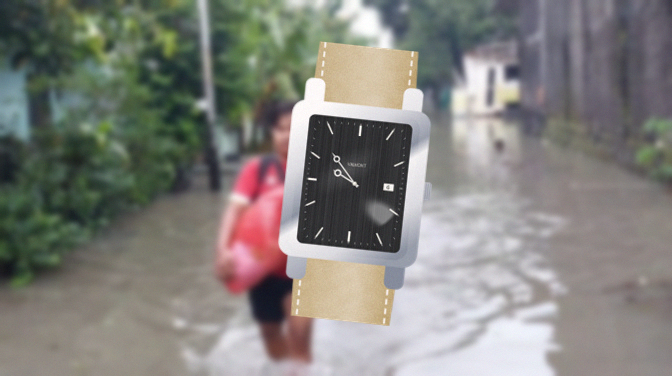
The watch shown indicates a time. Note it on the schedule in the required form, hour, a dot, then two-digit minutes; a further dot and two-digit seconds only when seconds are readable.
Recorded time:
9.53
